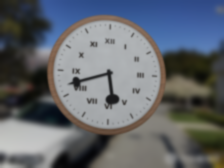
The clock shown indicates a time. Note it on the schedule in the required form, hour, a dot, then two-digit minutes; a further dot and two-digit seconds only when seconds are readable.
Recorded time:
5.42
